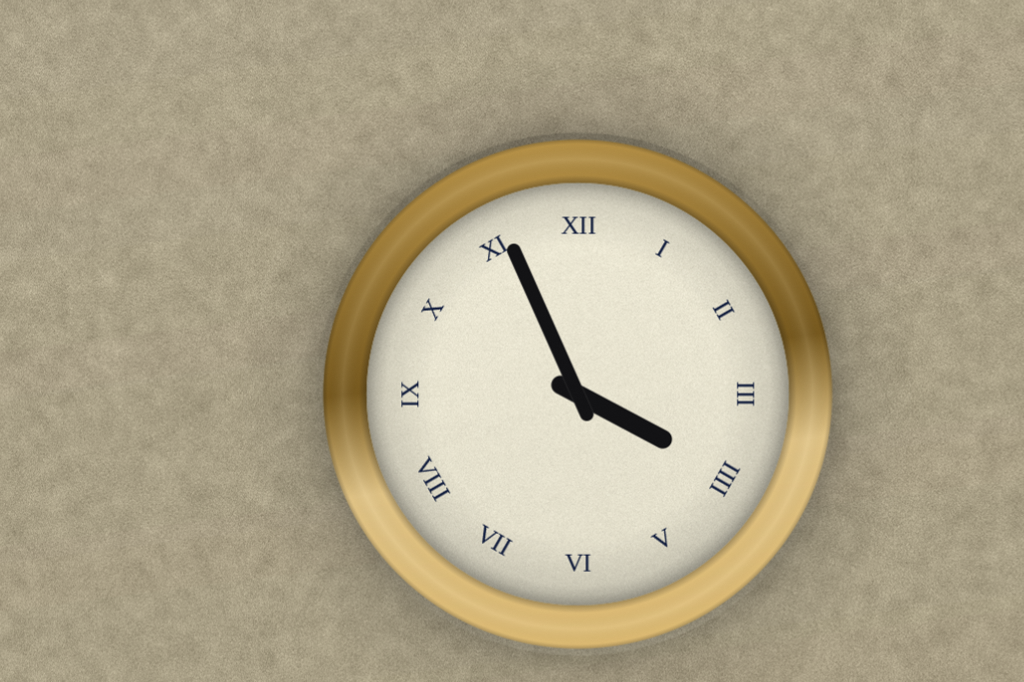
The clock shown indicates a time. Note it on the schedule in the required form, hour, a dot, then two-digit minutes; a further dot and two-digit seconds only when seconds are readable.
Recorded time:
3.56
